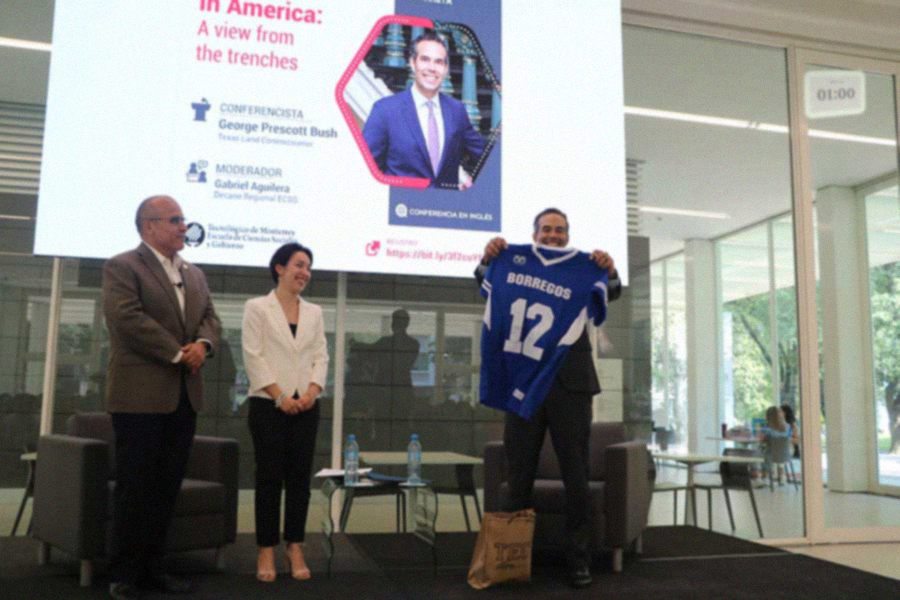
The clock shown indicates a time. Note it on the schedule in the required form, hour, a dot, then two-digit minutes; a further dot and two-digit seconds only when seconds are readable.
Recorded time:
1.00
